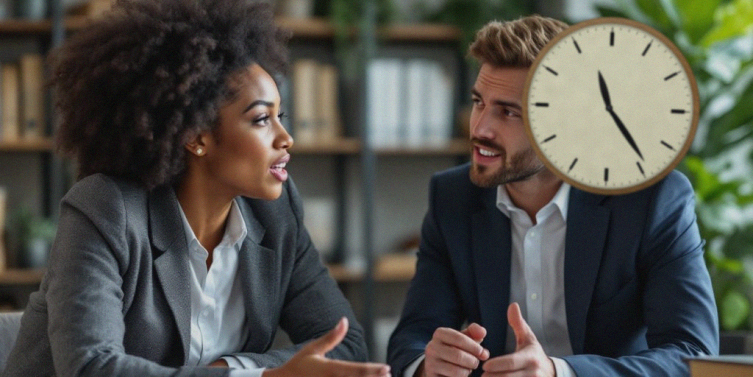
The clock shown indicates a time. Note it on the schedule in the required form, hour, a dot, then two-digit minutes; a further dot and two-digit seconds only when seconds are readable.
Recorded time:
11.24
